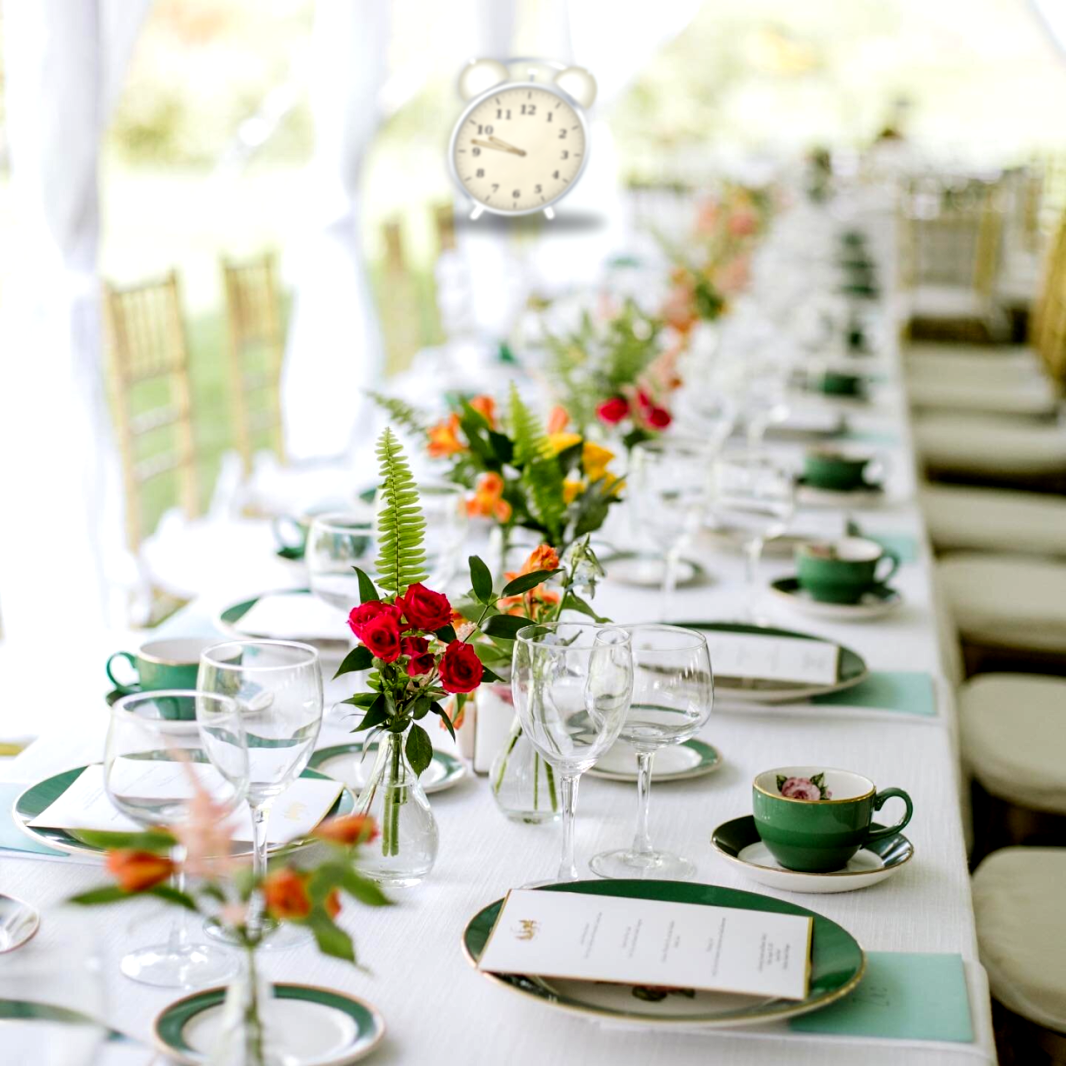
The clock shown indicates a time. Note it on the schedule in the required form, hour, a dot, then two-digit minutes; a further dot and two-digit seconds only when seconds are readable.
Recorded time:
9.47
